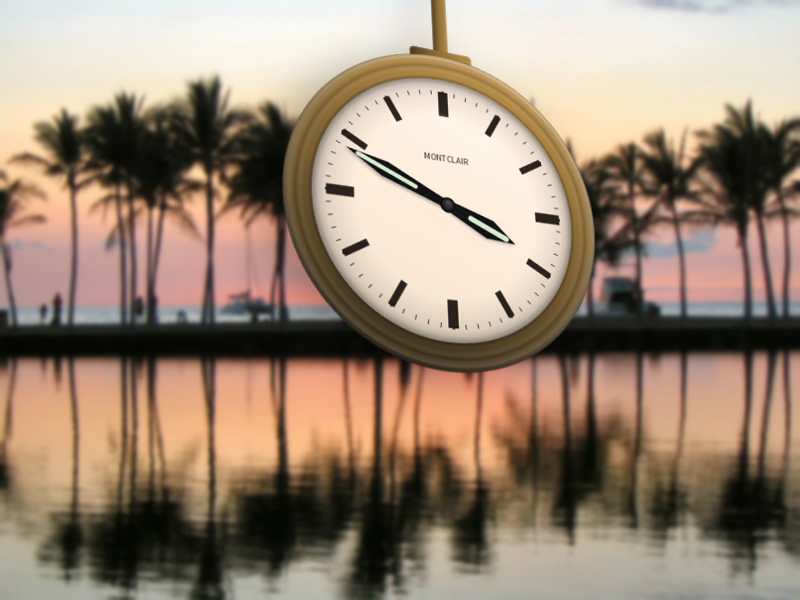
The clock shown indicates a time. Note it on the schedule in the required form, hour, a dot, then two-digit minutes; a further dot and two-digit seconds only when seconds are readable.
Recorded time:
3.49
